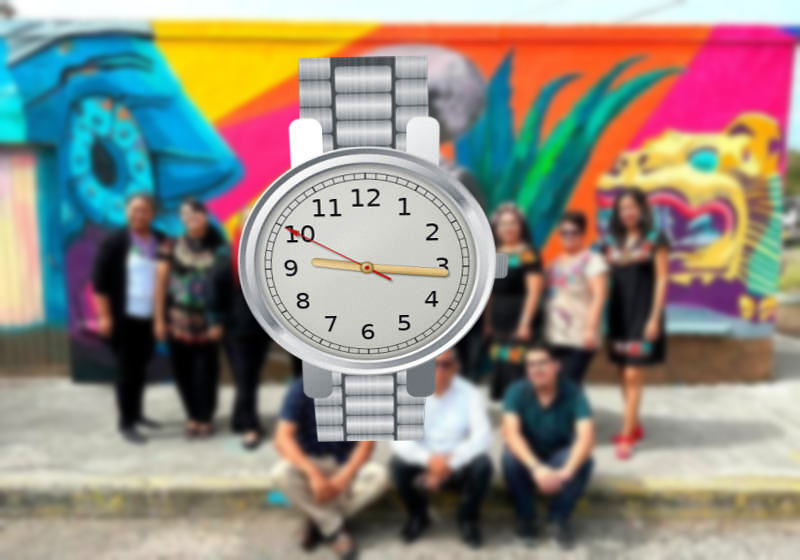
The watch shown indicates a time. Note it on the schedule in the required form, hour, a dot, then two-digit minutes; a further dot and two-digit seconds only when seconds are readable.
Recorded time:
9.15.50
